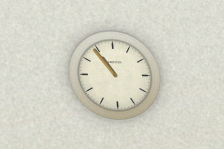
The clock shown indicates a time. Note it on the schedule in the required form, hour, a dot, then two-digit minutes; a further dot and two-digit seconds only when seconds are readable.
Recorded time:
10.54
